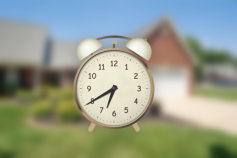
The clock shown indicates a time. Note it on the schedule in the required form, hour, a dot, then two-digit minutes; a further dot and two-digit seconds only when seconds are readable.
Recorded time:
6.40
